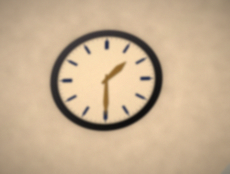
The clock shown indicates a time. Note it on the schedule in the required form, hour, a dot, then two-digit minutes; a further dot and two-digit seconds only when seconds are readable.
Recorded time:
1.30
